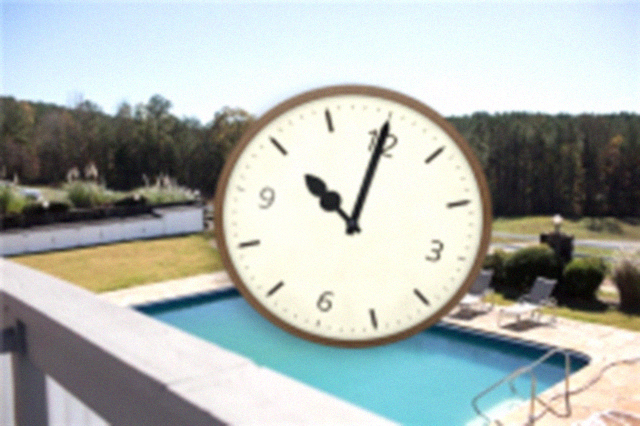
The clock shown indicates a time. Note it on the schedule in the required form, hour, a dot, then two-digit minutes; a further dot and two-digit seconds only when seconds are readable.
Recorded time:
10.00
